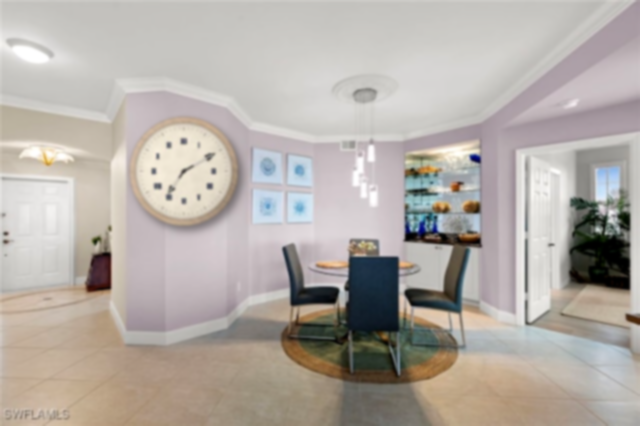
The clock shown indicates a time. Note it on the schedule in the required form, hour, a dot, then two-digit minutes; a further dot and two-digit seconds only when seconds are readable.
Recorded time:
7.10
